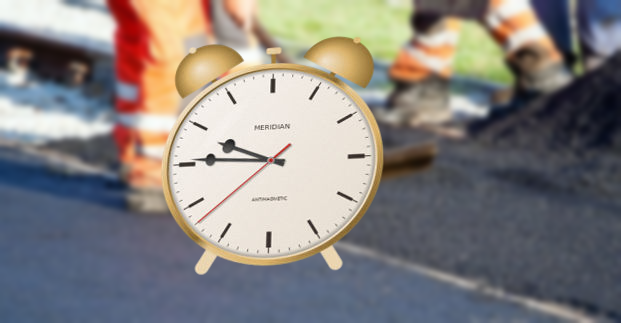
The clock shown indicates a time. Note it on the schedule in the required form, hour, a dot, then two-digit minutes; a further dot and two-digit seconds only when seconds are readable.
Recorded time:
9.45.38
